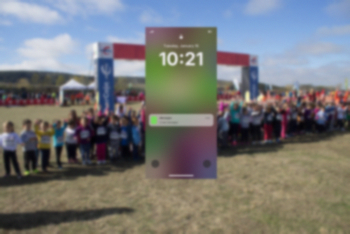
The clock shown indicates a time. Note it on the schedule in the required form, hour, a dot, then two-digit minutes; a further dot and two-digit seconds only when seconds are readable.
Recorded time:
10.21
